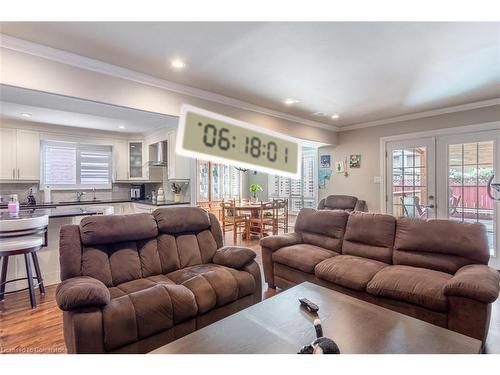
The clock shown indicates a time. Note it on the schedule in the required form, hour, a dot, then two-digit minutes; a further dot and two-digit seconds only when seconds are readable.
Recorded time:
6.18.01
